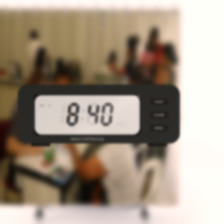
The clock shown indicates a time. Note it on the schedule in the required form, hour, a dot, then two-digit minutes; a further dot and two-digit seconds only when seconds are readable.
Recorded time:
8.40
